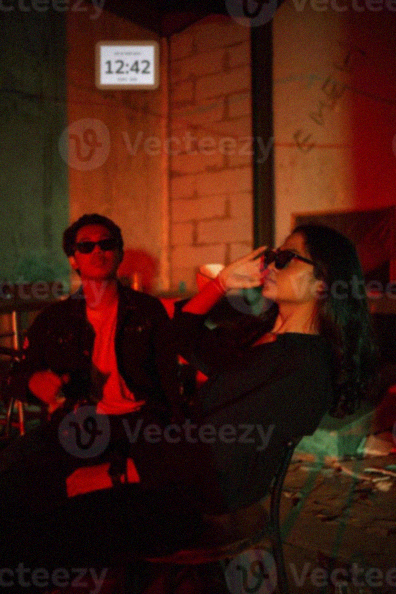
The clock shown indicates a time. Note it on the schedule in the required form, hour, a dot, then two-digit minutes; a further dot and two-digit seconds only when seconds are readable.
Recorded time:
12.42
